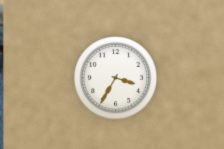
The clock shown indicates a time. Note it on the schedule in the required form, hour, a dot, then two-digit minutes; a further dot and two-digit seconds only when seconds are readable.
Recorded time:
3.35
